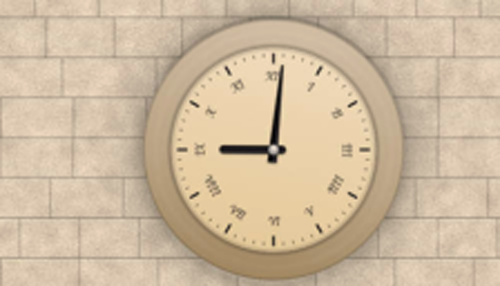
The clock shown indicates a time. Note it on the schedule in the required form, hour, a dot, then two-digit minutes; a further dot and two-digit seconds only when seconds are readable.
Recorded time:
9.01
